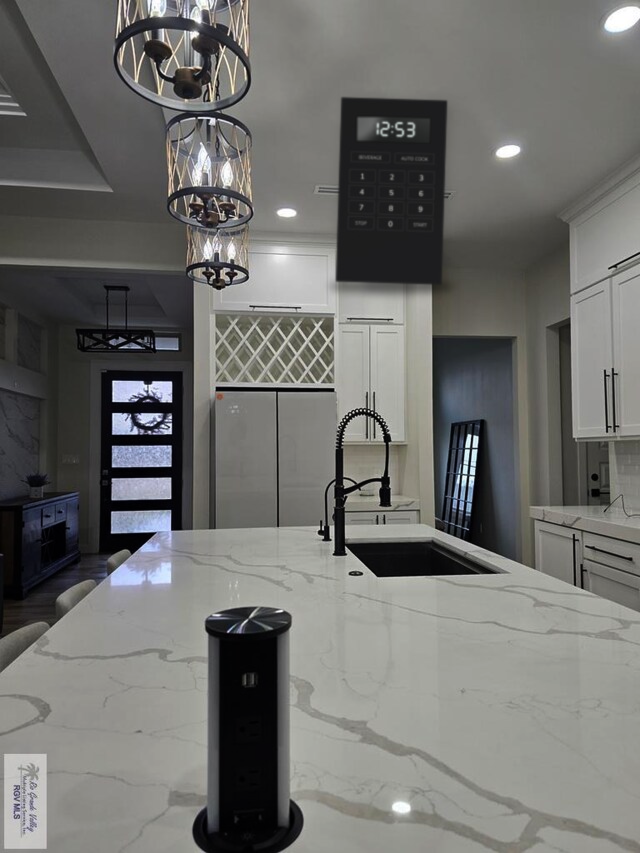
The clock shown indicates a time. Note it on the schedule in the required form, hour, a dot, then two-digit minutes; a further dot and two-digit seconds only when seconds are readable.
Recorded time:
12.53
